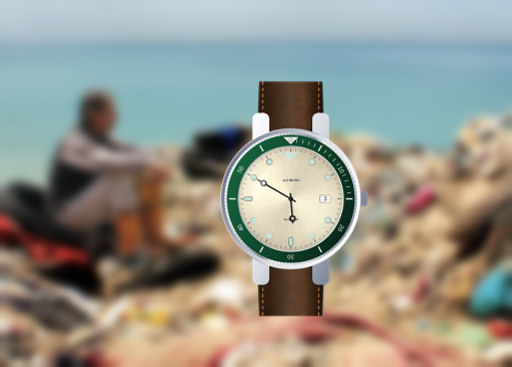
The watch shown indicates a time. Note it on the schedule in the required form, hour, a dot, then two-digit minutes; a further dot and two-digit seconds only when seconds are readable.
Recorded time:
5.50
